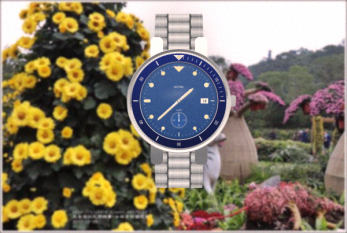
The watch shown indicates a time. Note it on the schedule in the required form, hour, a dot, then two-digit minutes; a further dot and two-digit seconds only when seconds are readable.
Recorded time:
1.38
